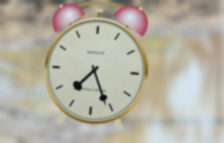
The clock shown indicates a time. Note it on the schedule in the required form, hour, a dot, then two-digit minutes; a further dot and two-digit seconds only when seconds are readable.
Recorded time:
7.26
